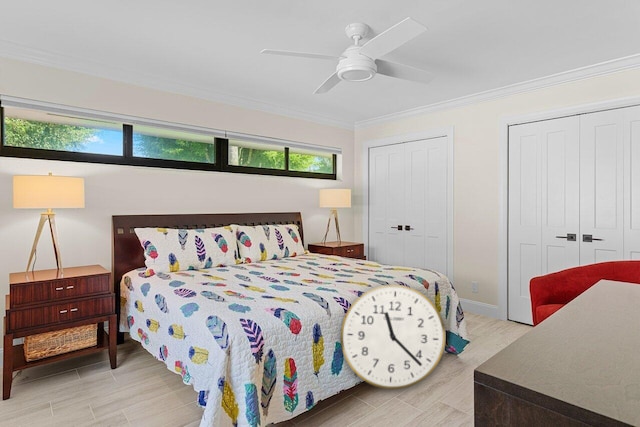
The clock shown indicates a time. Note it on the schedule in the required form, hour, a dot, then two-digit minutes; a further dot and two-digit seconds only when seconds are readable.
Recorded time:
11.22
